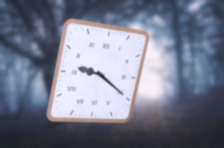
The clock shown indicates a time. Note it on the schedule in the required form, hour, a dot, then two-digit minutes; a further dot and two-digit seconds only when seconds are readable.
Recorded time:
9.20
